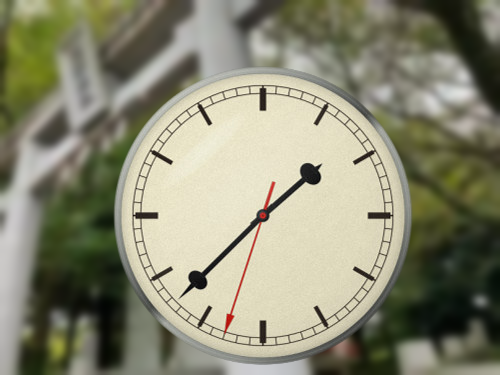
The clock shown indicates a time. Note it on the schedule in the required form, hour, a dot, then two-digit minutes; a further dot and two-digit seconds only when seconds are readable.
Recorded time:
1.37.33
